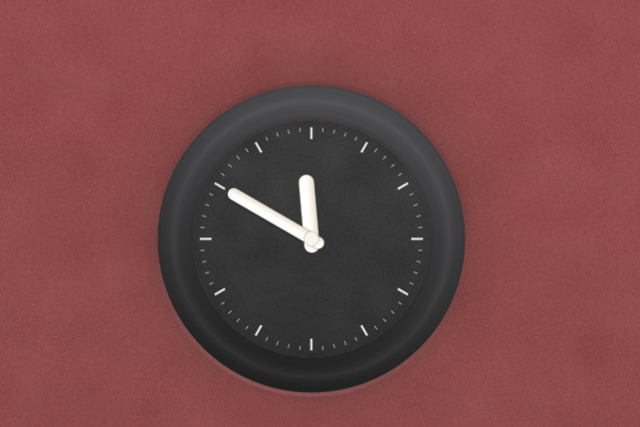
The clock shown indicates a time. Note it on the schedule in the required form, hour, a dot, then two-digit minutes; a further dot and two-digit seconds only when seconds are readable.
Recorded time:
11.50
